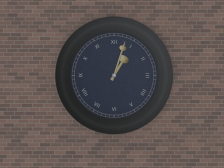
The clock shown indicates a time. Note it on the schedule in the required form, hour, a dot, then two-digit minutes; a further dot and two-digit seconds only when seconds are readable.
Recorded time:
1.03
